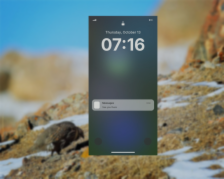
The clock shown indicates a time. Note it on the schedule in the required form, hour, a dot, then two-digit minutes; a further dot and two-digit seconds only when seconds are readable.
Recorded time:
7.16
